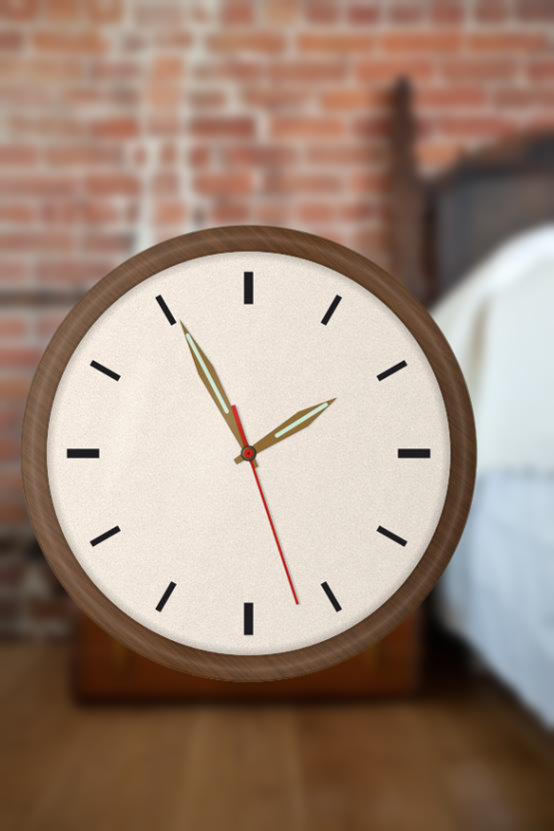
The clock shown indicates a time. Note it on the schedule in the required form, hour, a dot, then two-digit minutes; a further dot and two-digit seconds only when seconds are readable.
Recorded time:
1.55.27
